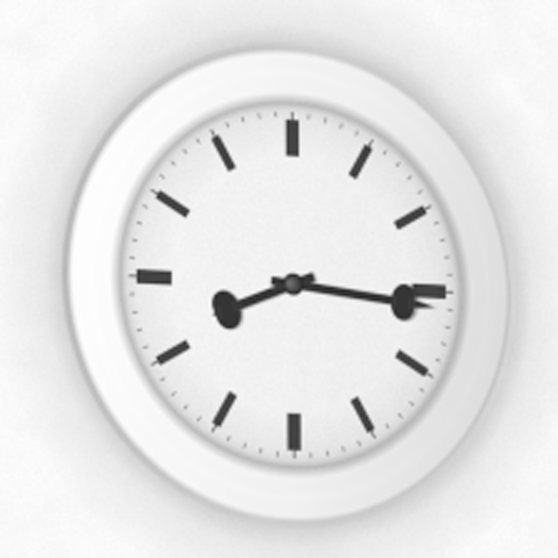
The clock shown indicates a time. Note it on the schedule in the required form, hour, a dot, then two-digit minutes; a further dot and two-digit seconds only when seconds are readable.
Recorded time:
8.16
